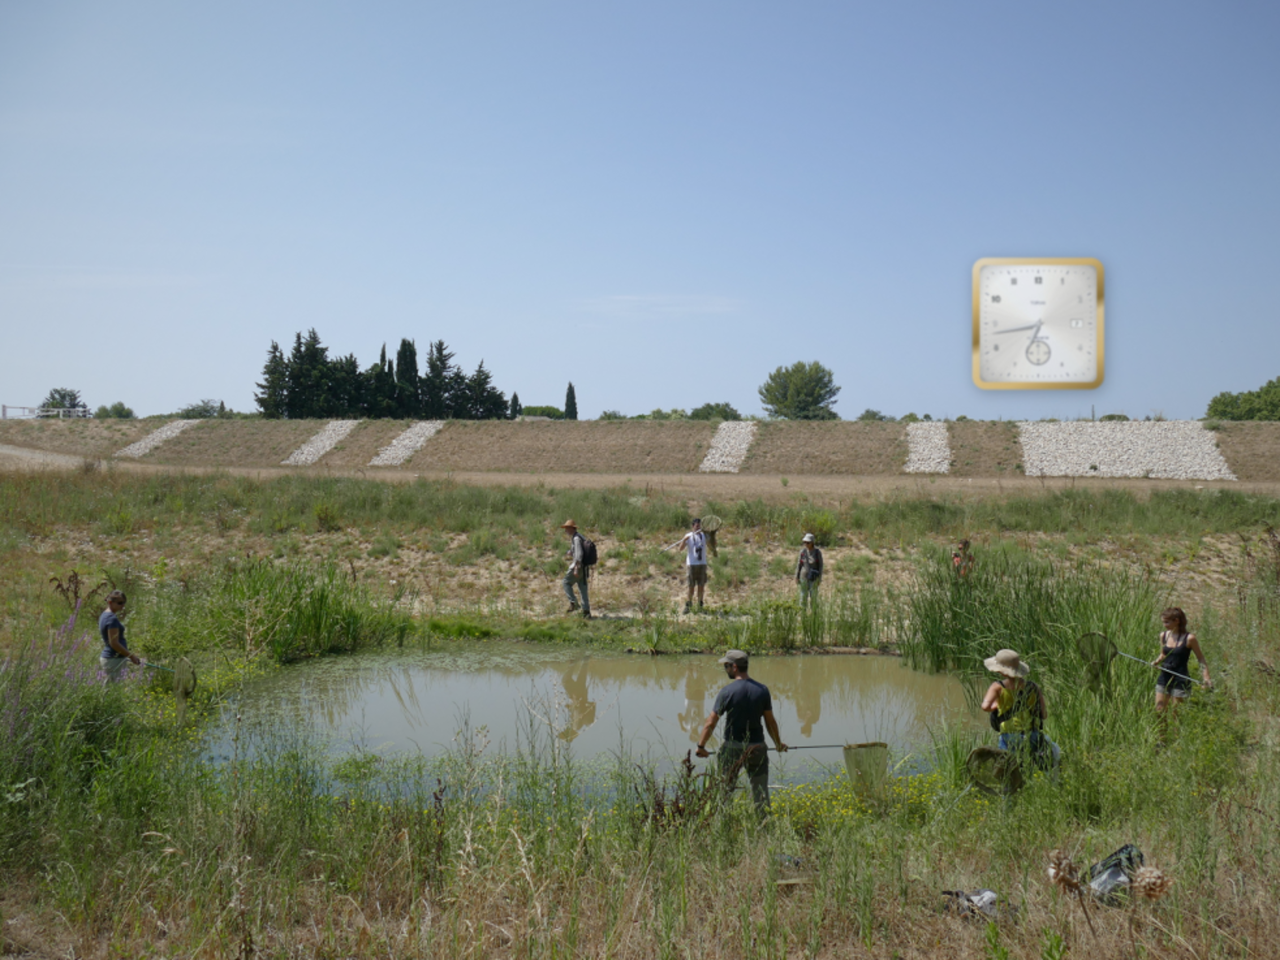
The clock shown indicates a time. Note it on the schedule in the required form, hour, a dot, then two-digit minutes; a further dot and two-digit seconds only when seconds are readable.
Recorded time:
6.43
